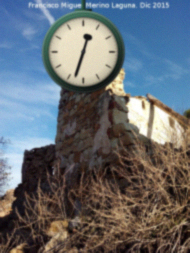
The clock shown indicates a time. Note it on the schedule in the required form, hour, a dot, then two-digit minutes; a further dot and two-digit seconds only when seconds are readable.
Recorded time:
12.33
